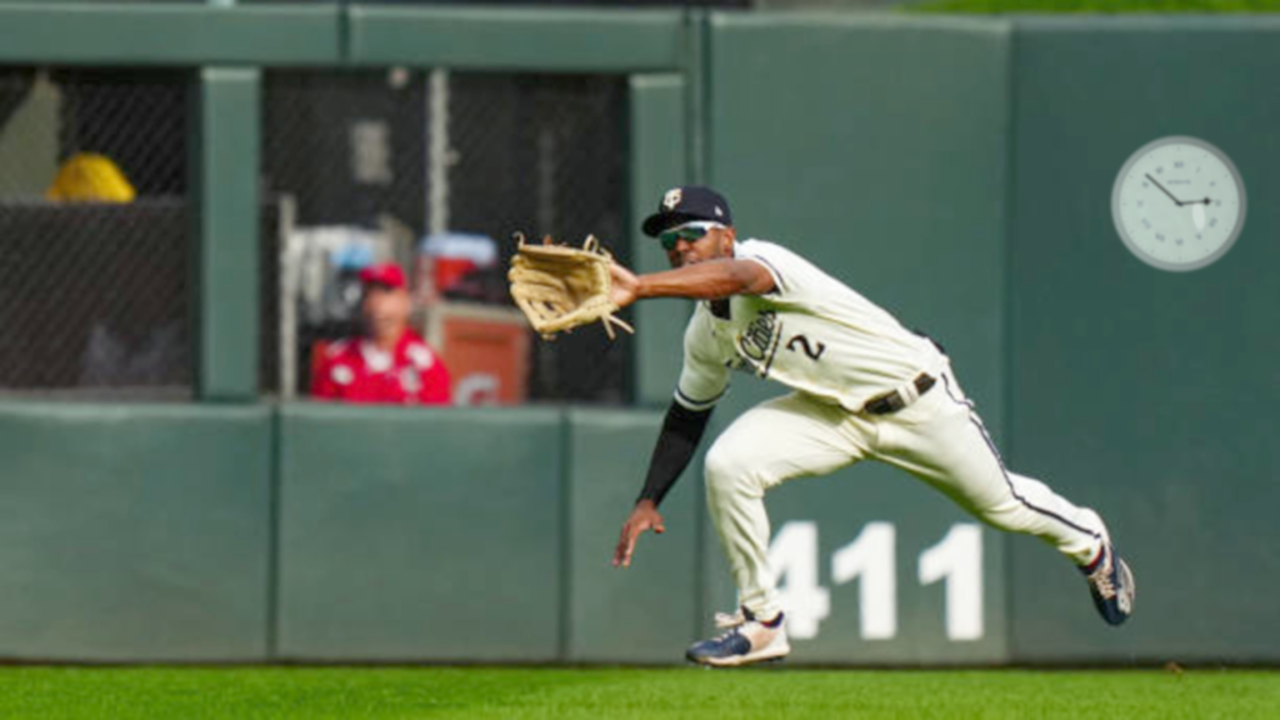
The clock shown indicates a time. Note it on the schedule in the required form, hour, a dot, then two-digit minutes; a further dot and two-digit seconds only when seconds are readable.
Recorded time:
2.52
